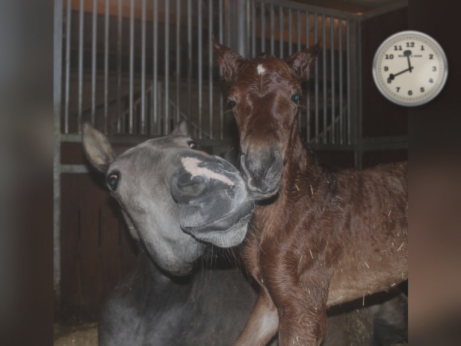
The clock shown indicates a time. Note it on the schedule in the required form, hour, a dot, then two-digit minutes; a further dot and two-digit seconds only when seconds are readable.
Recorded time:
11.41
